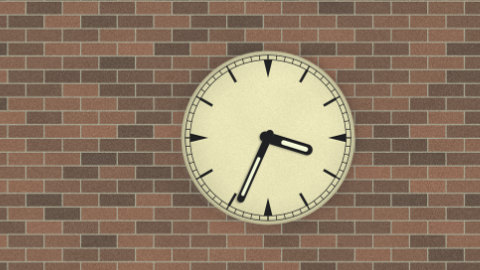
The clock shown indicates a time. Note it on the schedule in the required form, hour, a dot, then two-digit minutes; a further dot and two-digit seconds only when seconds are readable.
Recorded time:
3.34
